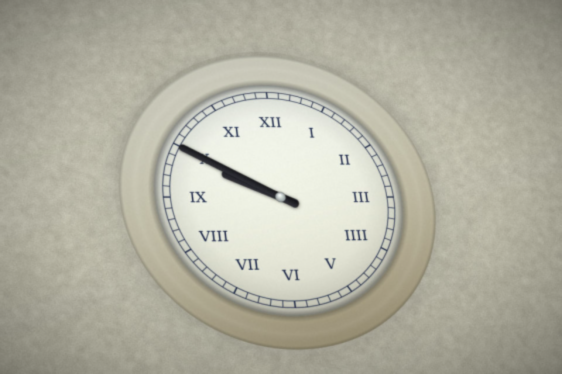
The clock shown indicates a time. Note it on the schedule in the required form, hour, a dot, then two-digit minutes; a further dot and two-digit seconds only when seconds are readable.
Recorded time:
9.50
